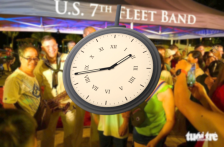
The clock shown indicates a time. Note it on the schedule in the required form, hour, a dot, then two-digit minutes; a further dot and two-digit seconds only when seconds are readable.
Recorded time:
1.43
